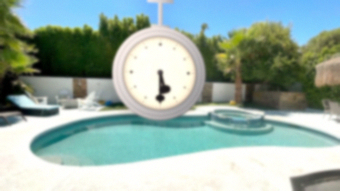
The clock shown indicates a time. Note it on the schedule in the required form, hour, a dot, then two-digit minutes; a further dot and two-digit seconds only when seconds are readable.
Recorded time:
5.30
